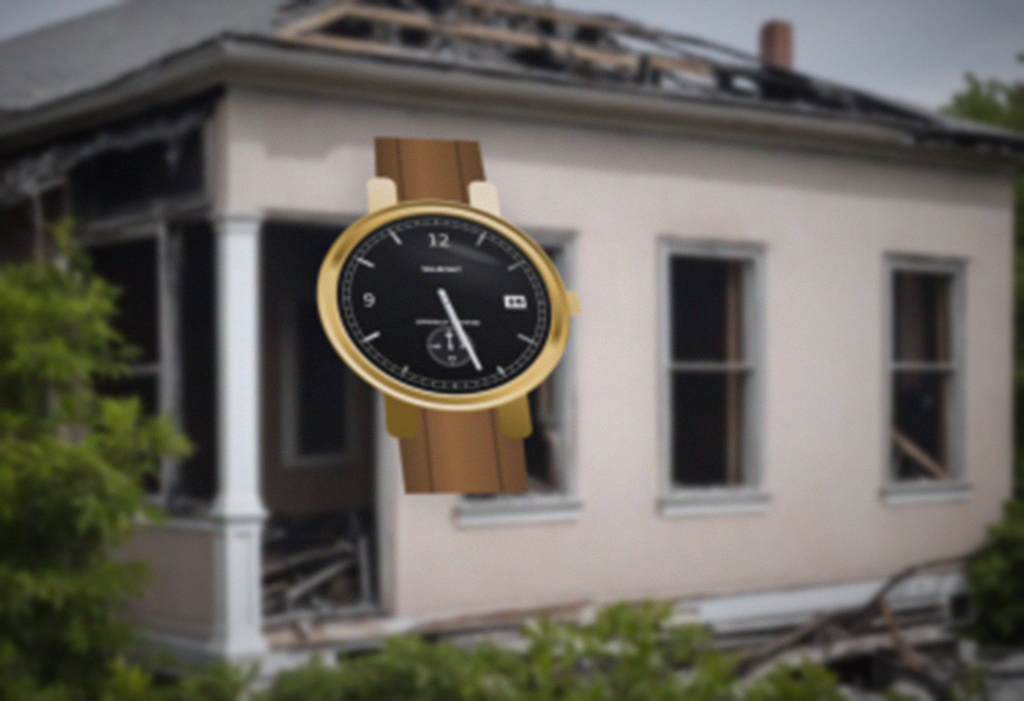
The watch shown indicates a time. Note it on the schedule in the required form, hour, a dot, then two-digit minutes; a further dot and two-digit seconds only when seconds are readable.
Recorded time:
5.27
